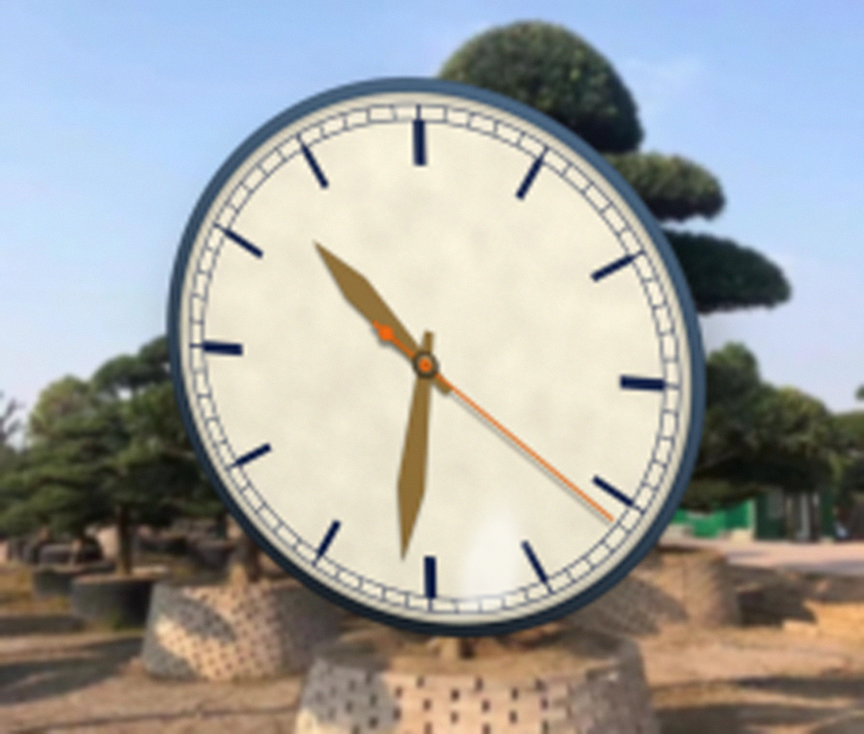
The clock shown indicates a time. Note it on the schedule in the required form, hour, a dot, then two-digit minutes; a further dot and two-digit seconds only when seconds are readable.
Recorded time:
10.31.21
